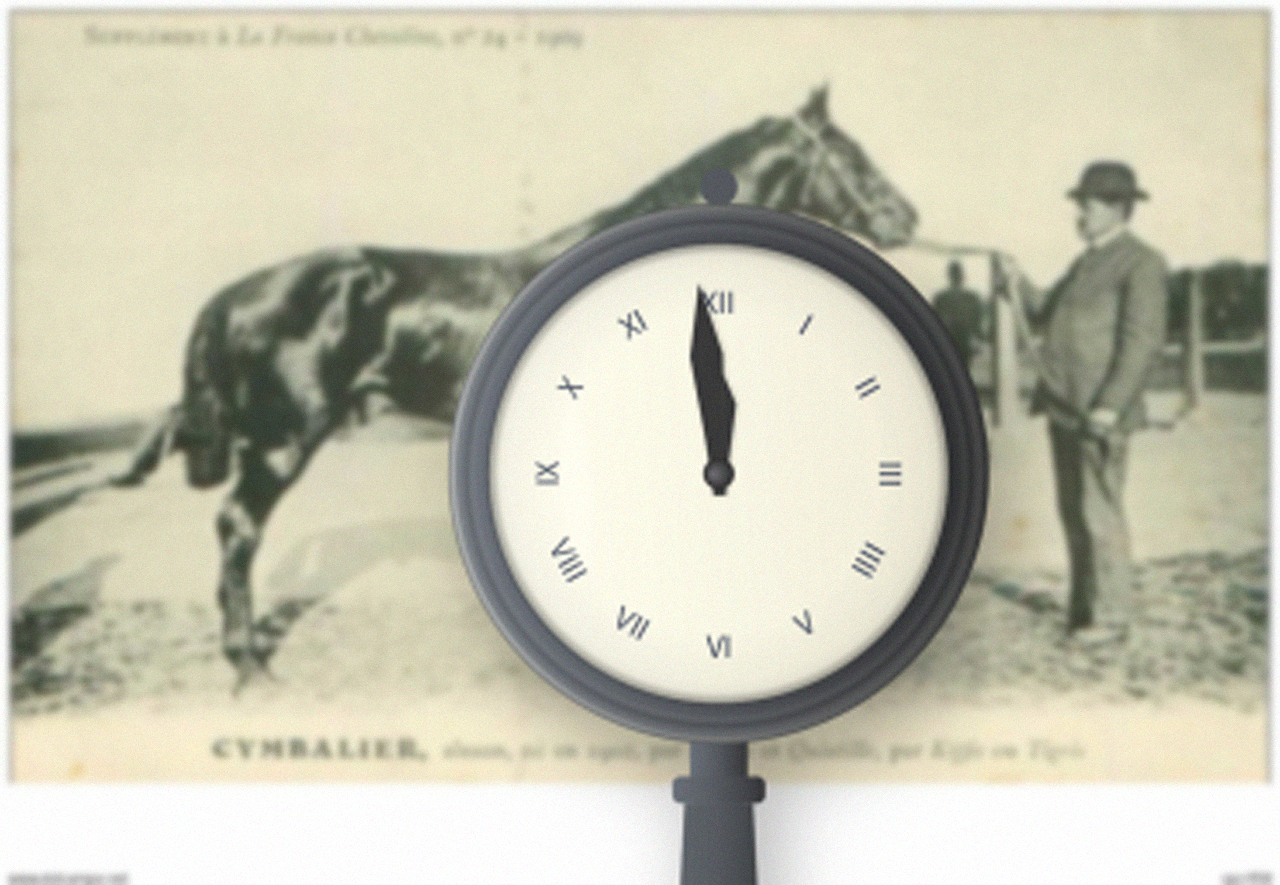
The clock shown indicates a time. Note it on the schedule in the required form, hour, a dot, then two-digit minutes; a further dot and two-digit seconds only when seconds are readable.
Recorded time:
11.59
